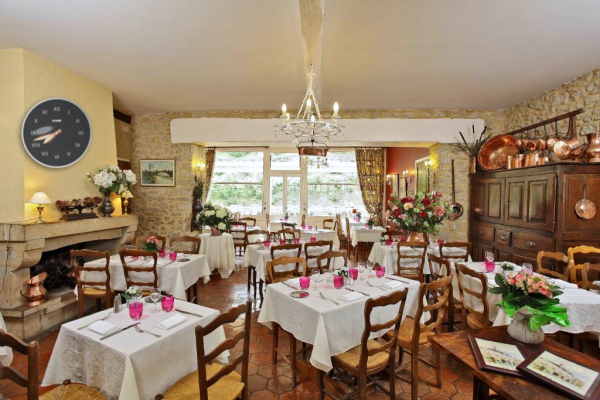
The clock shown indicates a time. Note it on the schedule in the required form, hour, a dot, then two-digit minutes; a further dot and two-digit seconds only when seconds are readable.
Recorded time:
7.42
